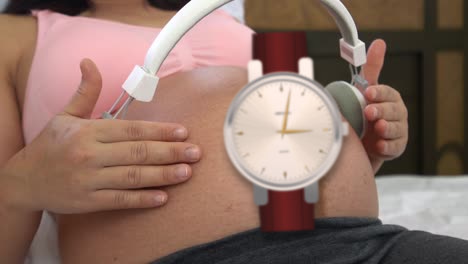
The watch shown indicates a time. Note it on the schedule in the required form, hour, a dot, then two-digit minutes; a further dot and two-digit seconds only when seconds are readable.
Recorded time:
3.02
